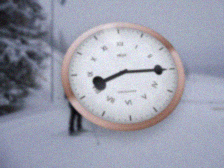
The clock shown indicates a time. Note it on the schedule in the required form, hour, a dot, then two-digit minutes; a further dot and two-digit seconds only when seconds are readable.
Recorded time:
8.15
